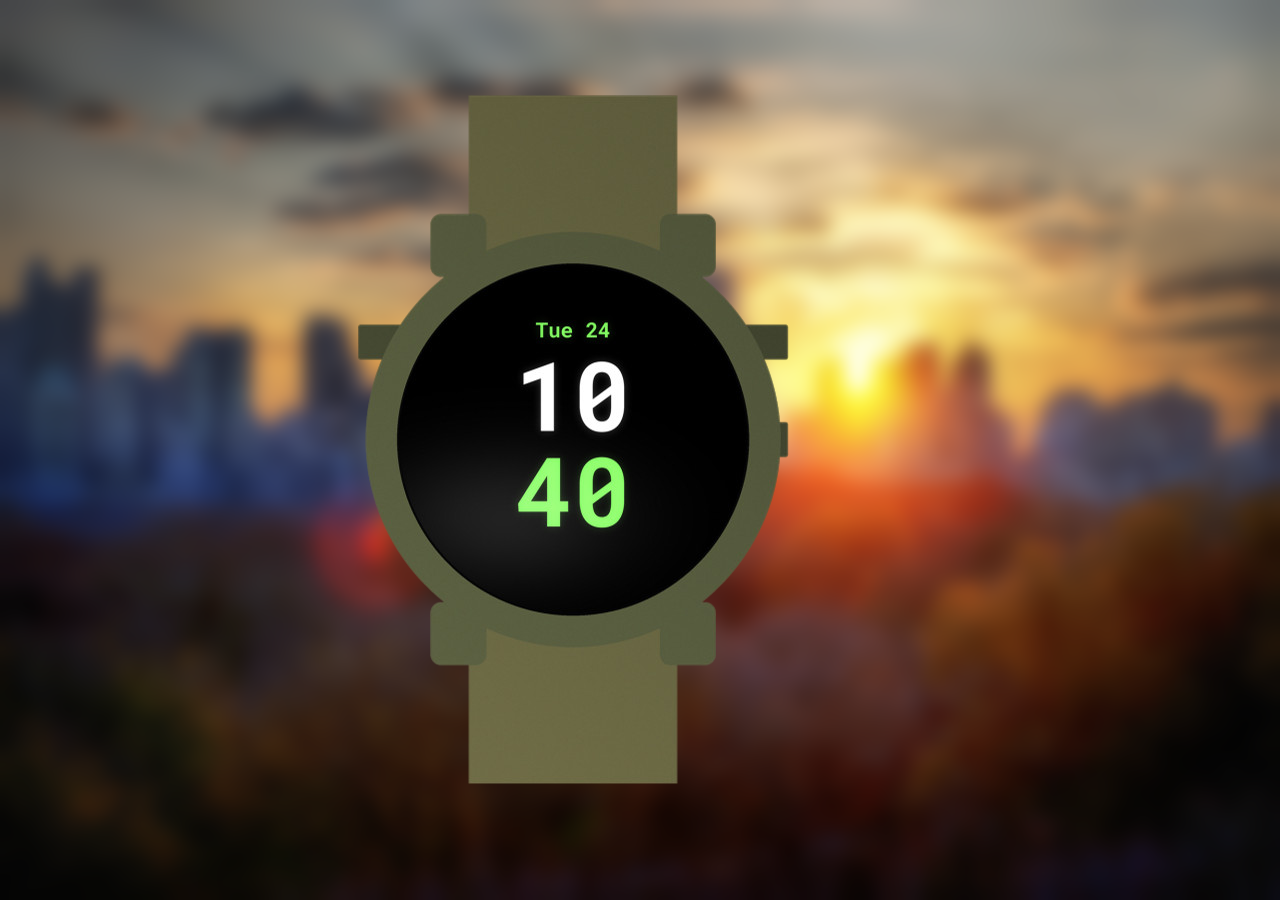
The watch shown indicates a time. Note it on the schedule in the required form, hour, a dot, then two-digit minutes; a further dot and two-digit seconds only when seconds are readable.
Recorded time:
10.40
